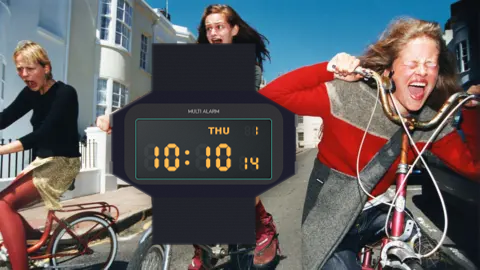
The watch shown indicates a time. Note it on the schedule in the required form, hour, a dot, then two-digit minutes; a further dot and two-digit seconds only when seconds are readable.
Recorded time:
10.10.14
